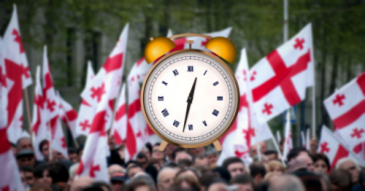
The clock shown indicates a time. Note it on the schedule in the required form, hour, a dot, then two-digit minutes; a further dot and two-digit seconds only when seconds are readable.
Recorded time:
12.32
